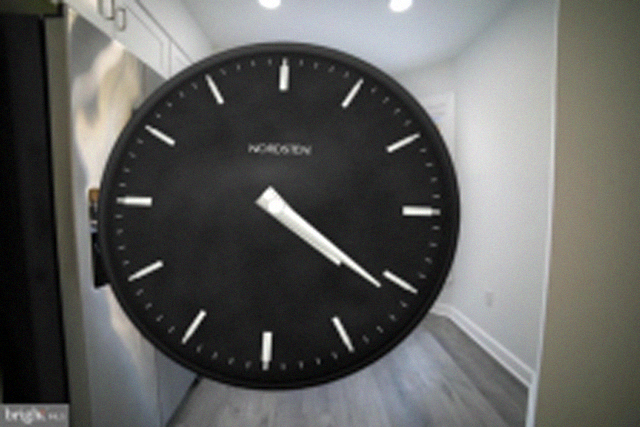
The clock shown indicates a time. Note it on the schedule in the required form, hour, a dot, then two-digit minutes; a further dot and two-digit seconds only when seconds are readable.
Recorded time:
4.21
